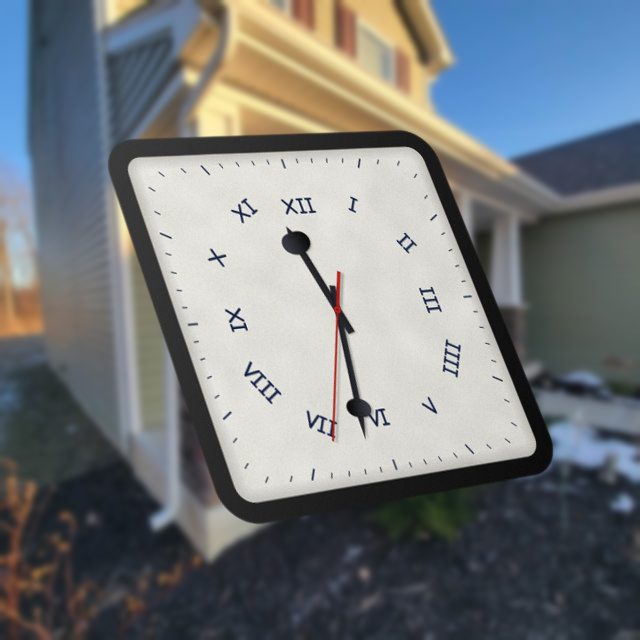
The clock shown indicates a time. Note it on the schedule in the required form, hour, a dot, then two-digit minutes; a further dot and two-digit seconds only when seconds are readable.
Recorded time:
11.31.34
